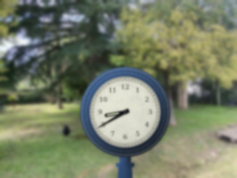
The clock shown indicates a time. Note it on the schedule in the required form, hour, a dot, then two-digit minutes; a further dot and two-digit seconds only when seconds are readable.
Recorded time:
8.40
